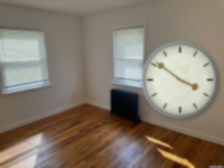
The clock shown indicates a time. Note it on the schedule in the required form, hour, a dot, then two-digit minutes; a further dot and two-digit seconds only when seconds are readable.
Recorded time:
3.51
